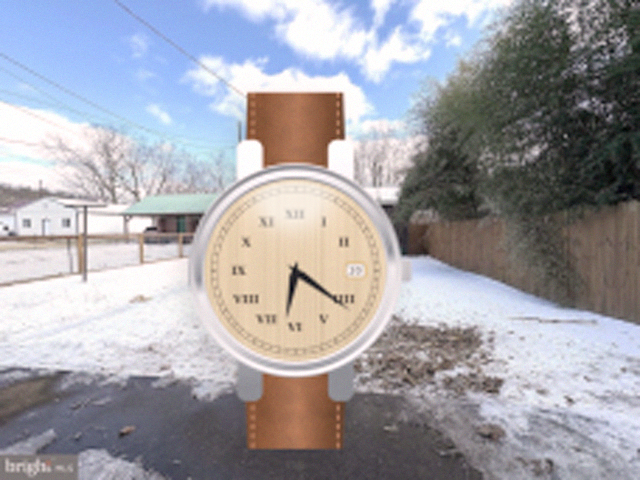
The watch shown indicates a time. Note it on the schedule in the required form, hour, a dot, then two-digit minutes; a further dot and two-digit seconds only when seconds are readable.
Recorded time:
6.21
